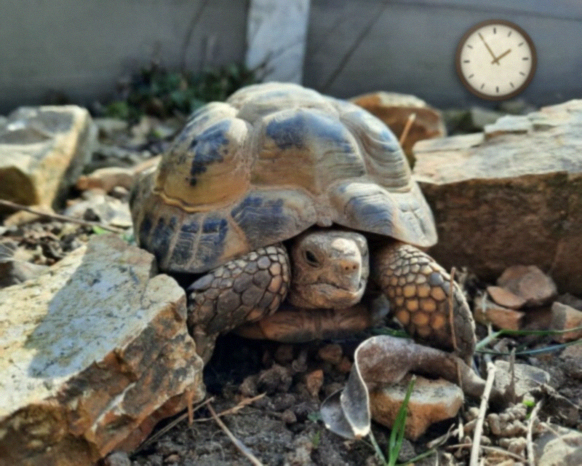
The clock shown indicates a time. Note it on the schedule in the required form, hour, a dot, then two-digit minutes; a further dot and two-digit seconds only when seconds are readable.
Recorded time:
1.55
